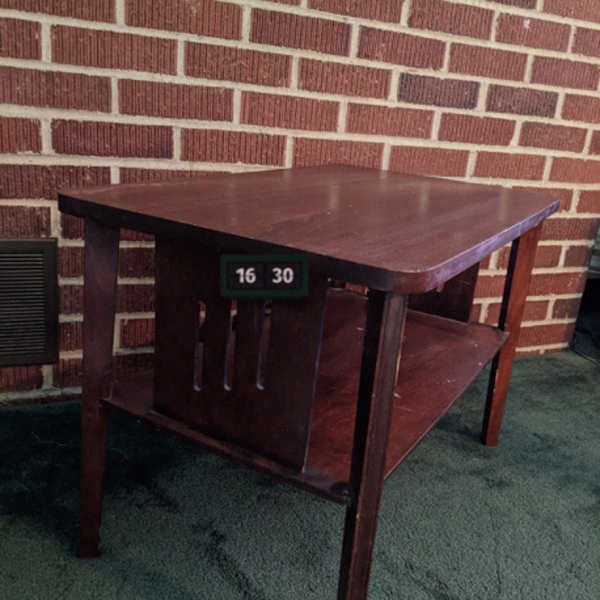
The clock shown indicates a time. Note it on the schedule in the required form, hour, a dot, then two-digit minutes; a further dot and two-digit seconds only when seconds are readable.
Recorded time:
16.30
